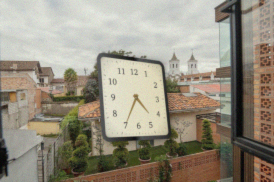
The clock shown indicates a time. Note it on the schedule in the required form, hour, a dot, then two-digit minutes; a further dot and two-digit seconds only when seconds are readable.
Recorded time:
4.35
